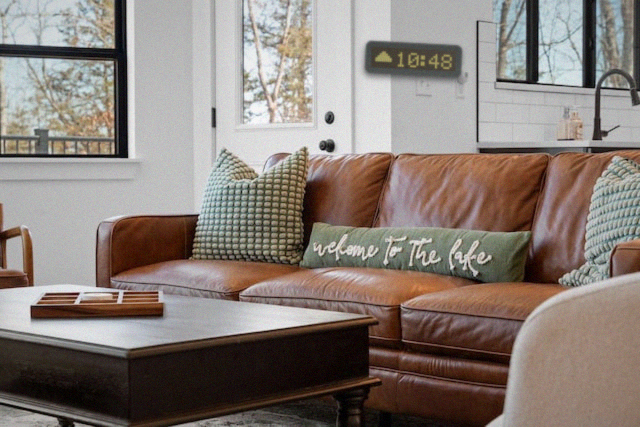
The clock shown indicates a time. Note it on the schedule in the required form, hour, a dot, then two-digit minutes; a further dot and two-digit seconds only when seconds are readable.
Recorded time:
10.48
